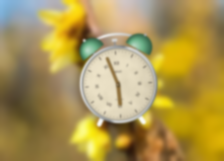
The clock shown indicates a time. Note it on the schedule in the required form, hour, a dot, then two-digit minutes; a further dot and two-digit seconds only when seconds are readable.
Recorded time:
5.57
